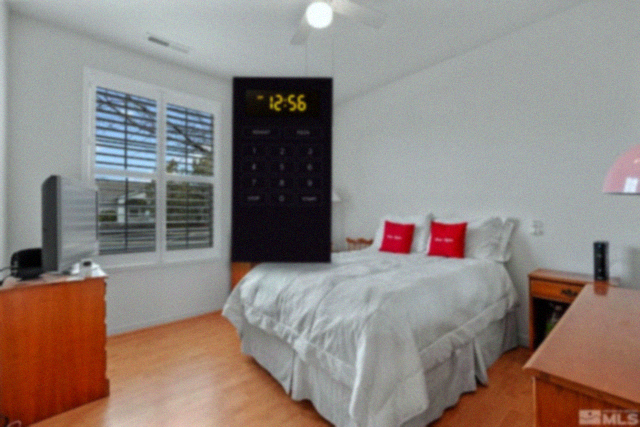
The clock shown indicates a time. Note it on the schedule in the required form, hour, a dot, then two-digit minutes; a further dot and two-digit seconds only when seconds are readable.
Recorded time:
12.56
